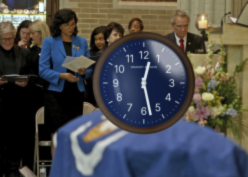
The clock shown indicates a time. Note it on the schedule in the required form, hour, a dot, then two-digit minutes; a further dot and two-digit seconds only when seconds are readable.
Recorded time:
12.28
